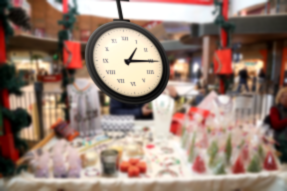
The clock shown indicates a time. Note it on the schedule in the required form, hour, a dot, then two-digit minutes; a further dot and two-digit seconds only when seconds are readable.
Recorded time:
1.15
